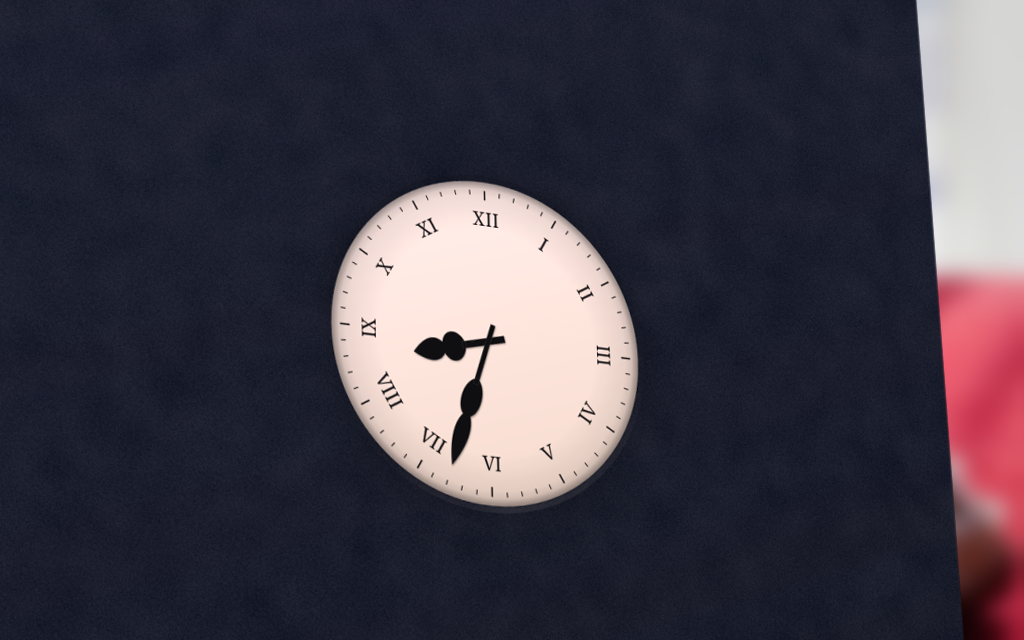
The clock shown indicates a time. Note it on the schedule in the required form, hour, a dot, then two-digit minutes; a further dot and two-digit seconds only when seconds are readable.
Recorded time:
8.33
